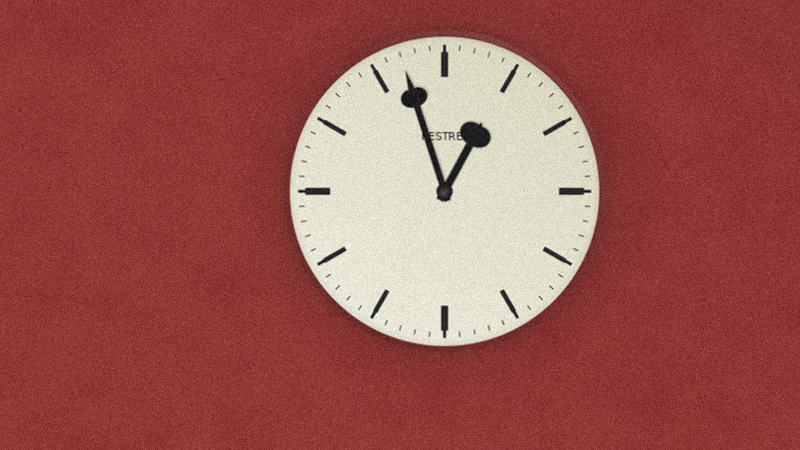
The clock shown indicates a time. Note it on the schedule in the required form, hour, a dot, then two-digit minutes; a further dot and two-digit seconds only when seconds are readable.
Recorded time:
12.57
